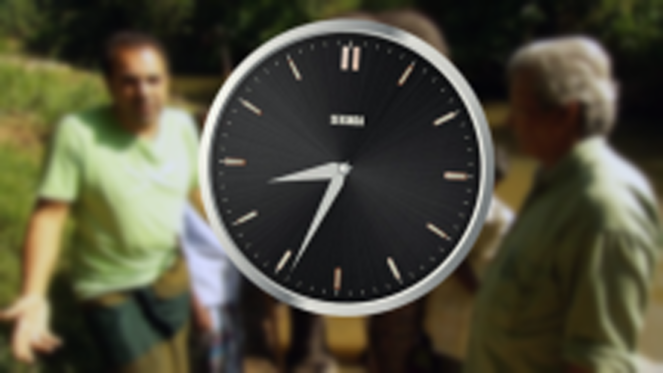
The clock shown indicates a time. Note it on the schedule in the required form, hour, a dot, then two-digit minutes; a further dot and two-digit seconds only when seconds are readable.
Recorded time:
8.34
